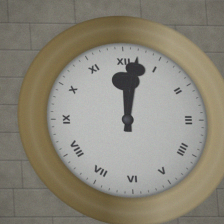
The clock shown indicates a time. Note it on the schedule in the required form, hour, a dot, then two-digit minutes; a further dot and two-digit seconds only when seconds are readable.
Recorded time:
12.02
